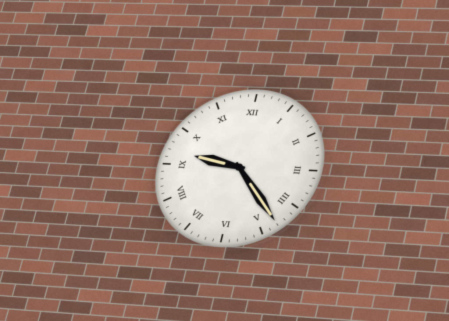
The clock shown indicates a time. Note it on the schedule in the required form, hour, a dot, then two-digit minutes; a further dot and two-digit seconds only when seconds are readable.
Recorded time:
9.23
